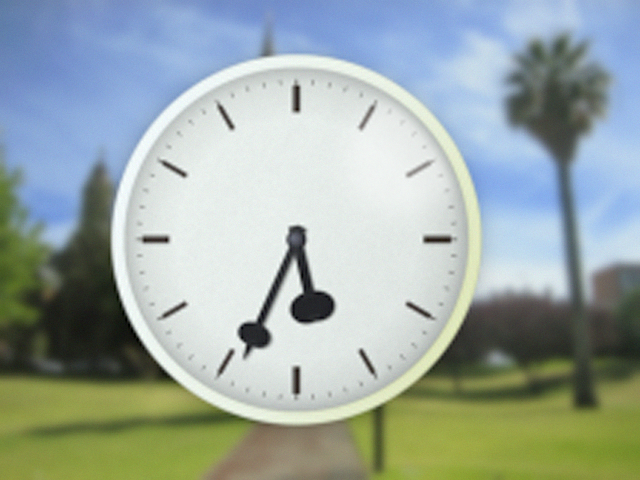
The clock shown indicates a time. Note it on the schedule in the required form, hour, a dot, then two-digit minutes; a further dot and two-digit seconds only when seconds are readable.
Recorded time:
5.34
